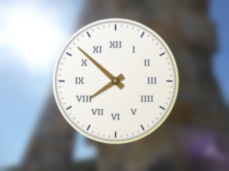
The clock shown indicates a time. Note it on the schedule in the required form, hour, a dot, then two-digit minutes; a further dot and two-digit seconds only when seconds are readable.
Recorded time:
7.52
